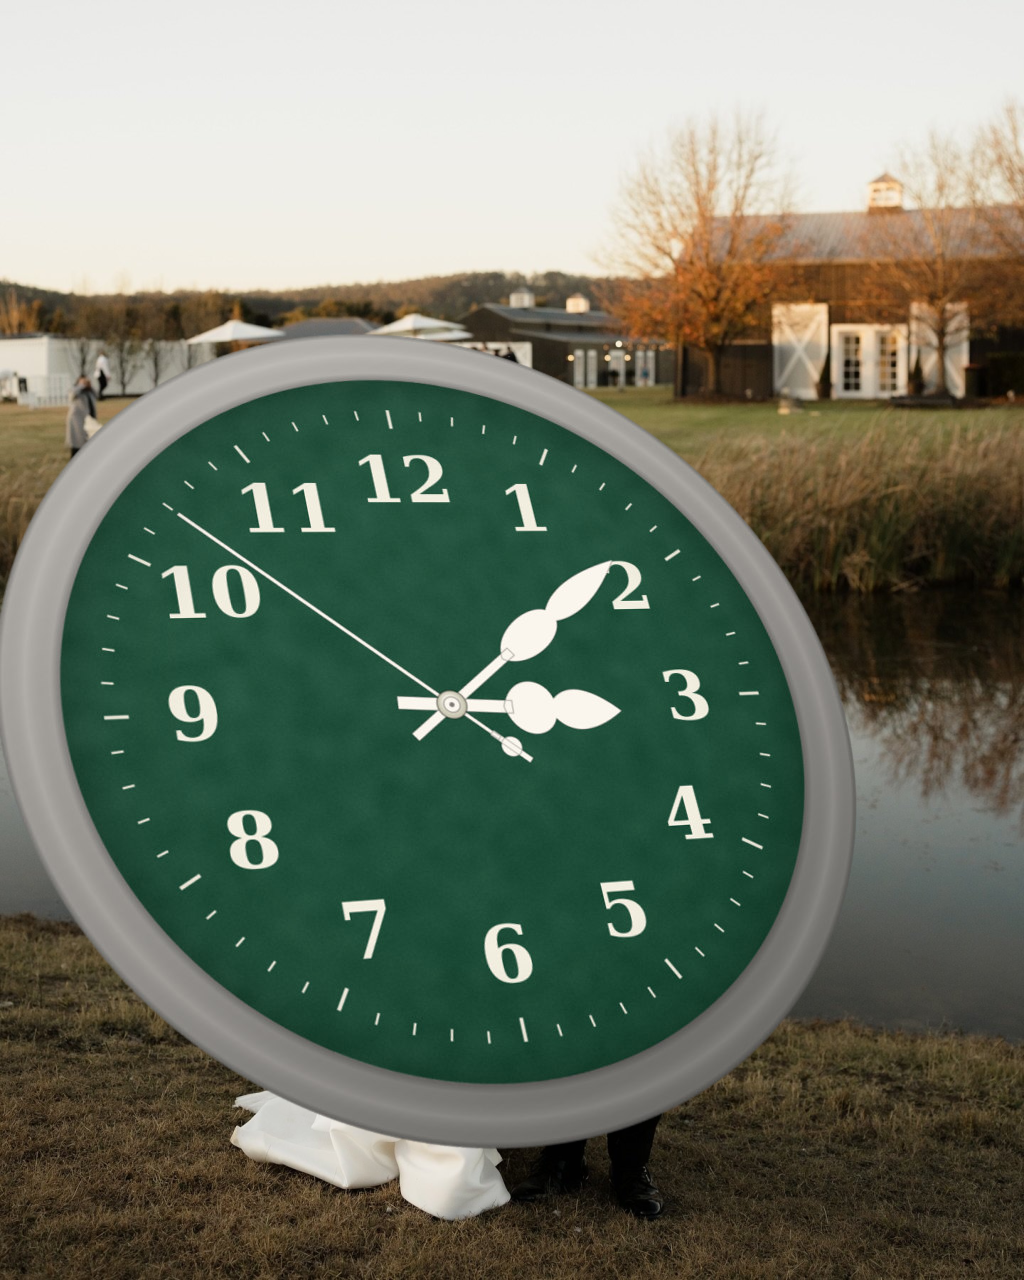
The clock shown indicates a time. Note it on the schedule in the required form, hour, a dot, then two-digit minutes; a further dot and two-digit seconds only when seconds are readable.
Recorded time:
3.08.52
